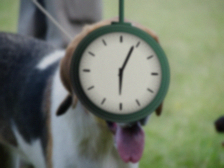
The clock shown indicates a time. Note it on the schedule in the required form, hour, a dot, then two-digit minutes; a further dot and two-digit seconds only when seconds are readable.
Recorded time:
6.04
